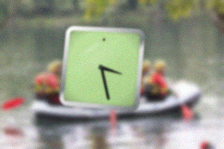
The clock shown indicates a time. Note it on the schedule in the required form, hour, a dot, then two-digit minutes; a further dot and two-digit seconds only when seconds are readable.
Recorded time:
3.27
